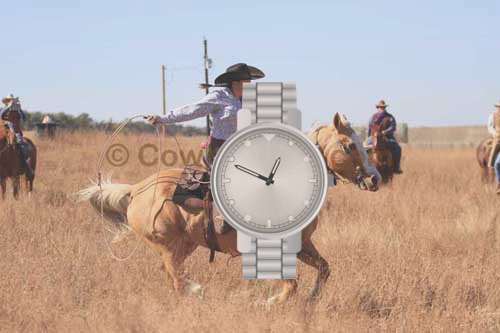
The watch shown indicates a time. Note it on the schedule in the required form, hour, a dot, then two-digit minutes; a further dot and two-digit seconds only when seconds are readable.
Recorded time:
12.49
